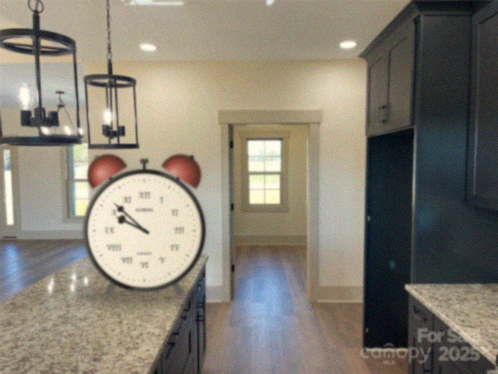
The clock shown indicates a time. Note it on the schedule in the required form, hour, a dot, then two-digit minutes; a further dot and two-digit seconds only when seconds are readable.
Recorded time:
9.52
